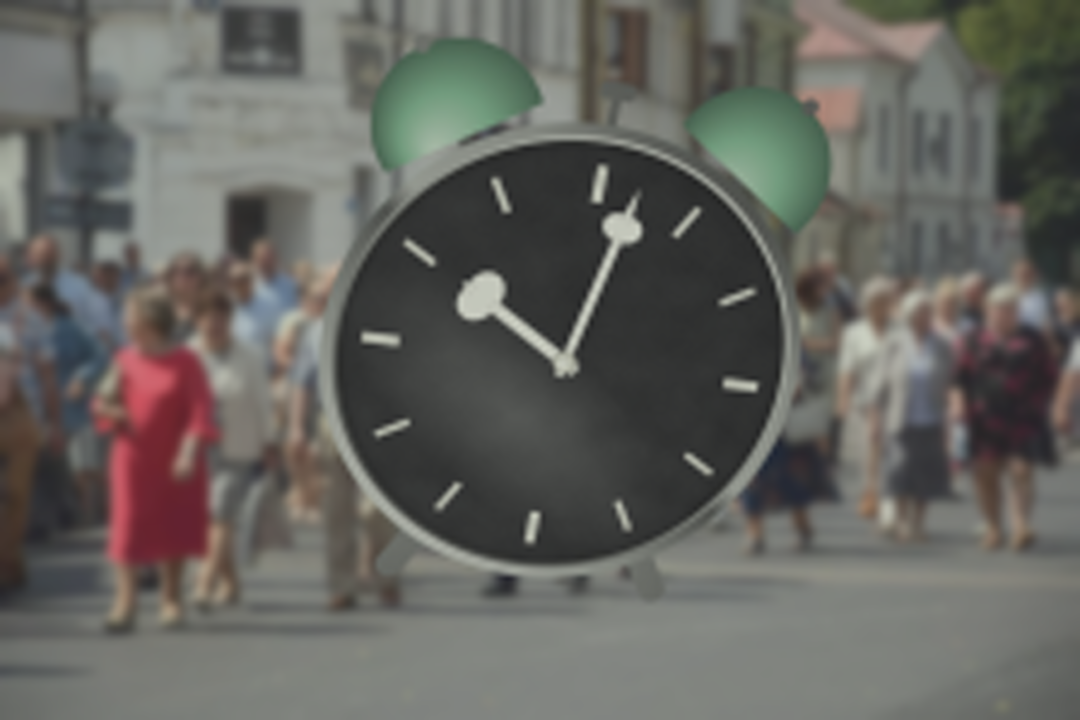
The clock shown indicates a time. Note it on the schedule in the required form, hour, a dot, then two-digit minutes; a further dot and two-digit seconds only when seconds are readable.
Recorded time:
10.02
